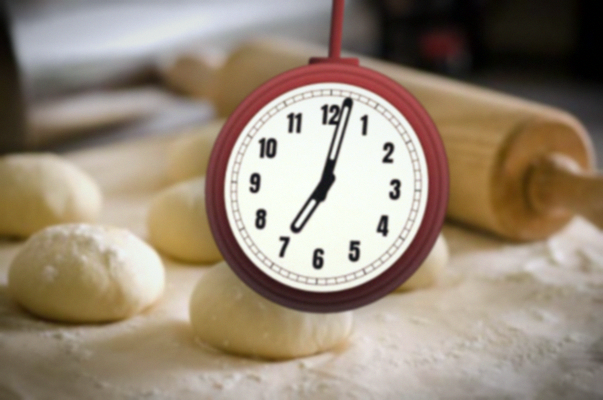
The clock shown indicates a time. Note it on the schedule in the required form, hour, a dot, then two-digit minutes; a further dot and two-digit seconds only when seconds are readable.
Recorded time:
7.02
